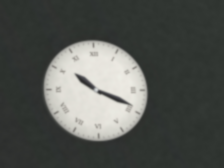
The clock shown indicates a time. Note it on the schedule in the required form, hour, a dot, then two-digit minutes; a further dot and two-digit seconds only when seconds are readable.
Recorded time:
10.19
